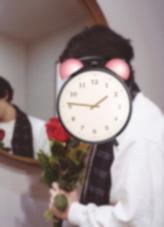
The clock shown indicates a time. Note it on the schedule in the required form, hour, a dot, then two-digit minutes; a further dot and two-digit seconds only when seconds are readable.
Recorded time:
1.46
